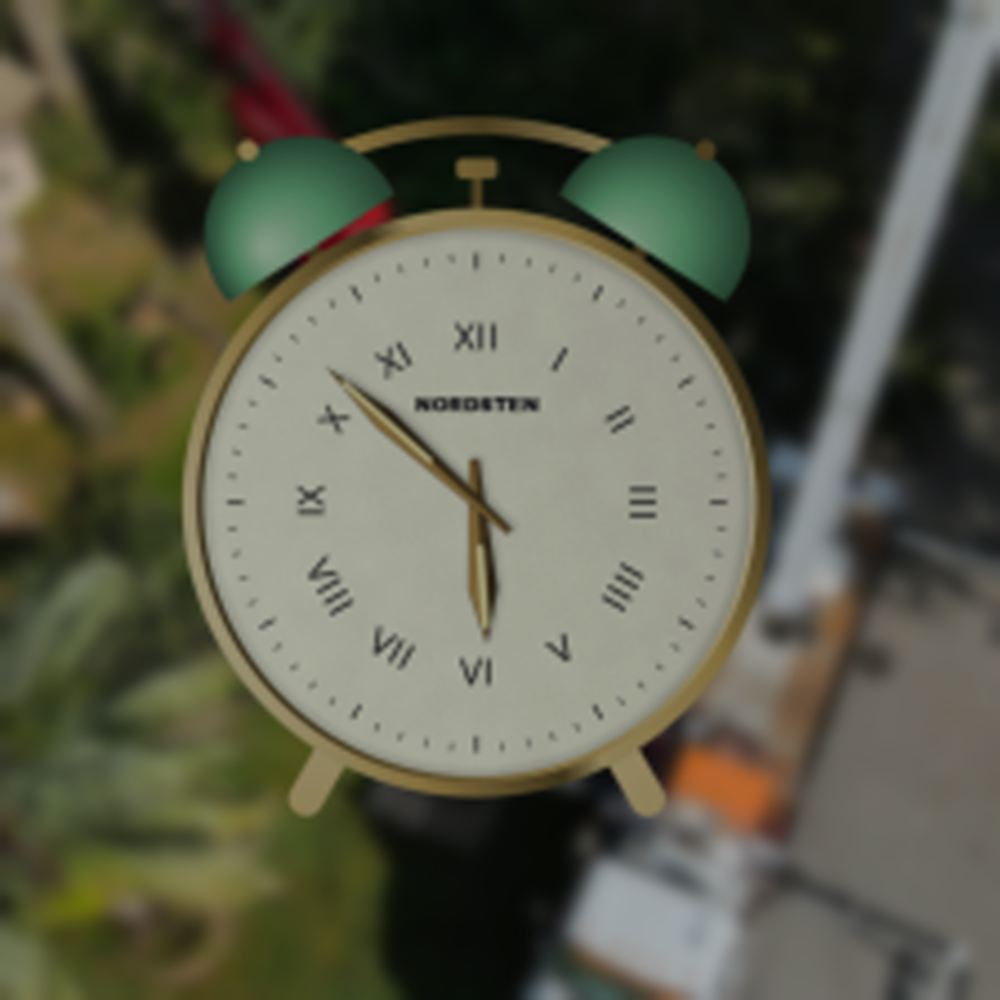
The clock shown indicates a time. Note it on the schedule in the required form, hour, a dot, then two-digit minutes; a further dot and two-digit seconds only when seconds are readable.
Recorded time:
5.52
